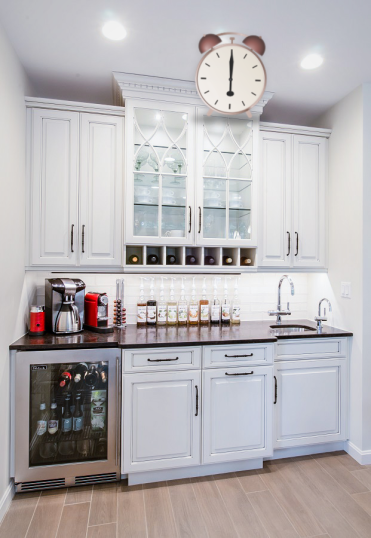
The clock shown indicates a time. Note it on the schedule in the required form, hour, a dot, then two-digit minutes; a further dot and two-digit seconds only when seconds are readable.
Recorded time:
6.00
